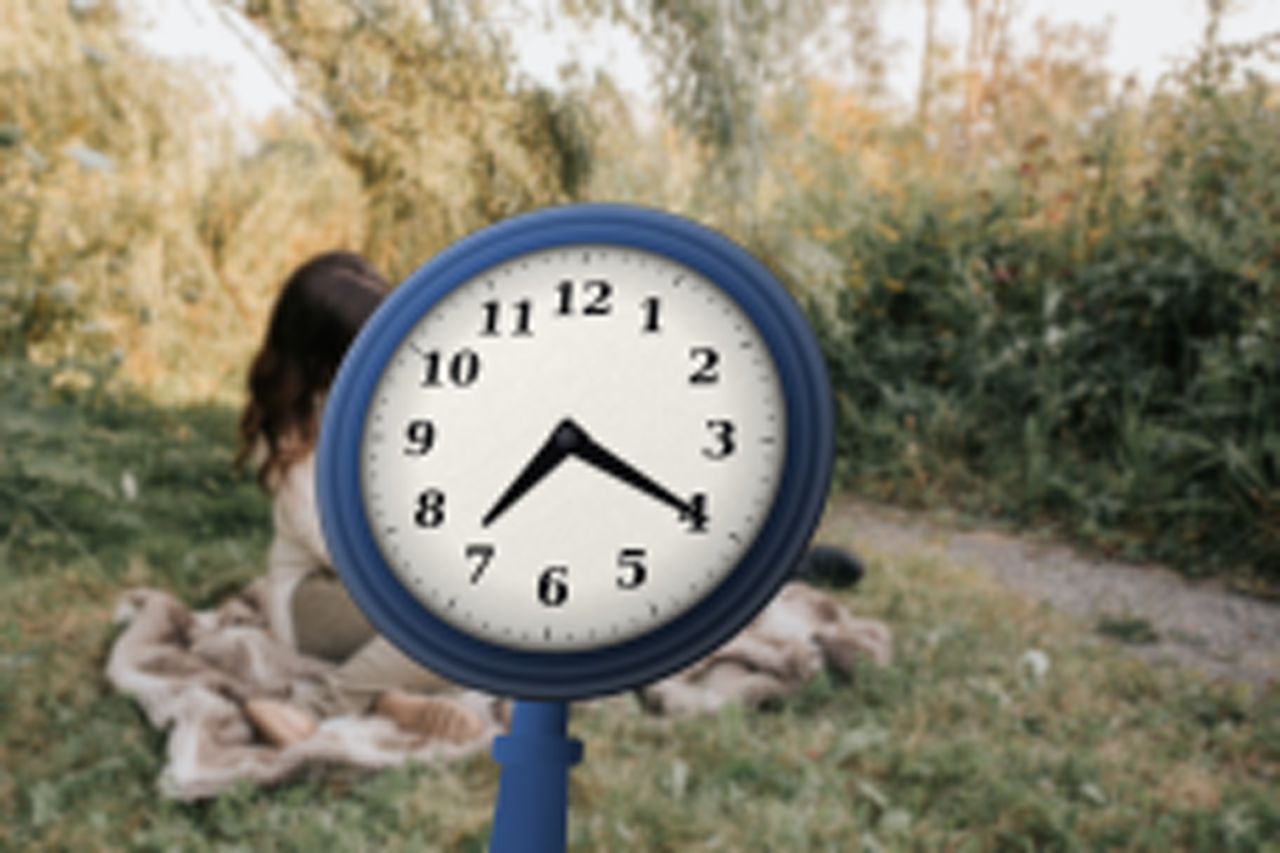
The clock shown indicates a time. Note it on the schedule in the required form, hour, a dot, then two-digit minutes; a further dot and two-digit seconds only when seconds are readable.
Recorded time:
7.20
